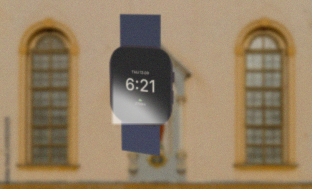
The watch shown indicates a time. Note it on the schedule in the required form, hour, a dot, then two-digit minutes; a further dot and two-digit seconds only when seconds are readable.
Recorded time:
6.21
